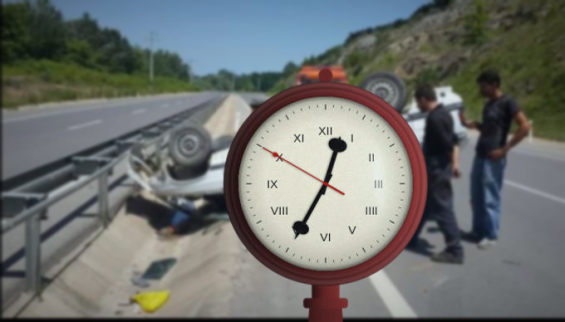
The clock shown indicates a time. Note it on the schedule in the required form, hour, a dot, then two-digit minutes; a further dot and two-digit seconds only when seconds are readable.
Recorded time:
12.34.50
